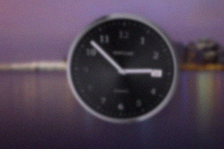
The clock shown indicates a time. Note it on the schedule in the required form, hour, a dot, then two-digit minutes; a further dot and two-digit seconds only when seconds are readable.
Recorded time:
2.52
